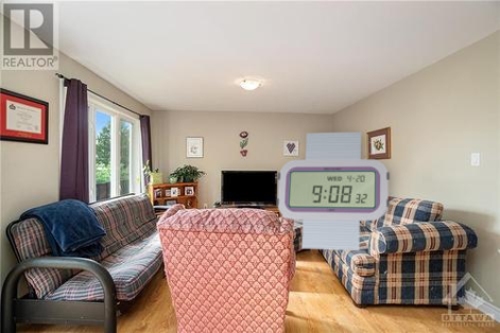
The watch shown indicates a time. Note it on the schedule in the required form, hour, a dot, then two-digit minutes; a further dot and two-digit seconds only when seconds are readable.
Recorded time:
9.08
